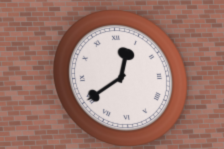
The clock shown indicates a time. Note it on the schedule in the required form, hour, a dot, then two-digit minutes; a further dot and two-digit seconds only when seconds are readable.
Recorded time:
12.40
